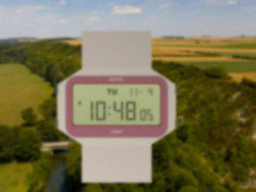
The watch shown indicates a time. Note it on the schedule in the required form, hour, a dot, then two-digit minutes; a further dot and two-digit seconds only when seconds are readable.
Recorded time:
10.48
